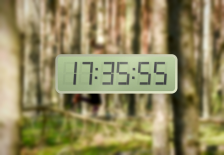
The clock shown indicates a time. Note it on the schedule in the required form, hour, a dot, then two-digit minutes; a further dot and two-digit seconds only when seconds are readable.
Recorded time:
17.35.55
